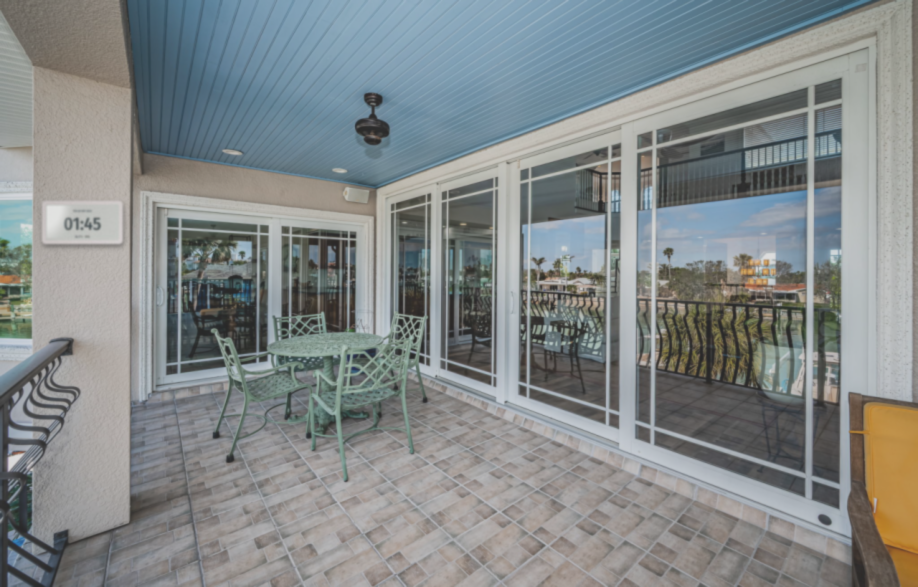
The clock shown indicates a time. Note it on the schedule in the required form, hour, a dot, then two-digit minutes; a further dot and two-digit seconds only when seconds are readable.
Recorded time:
1.45
